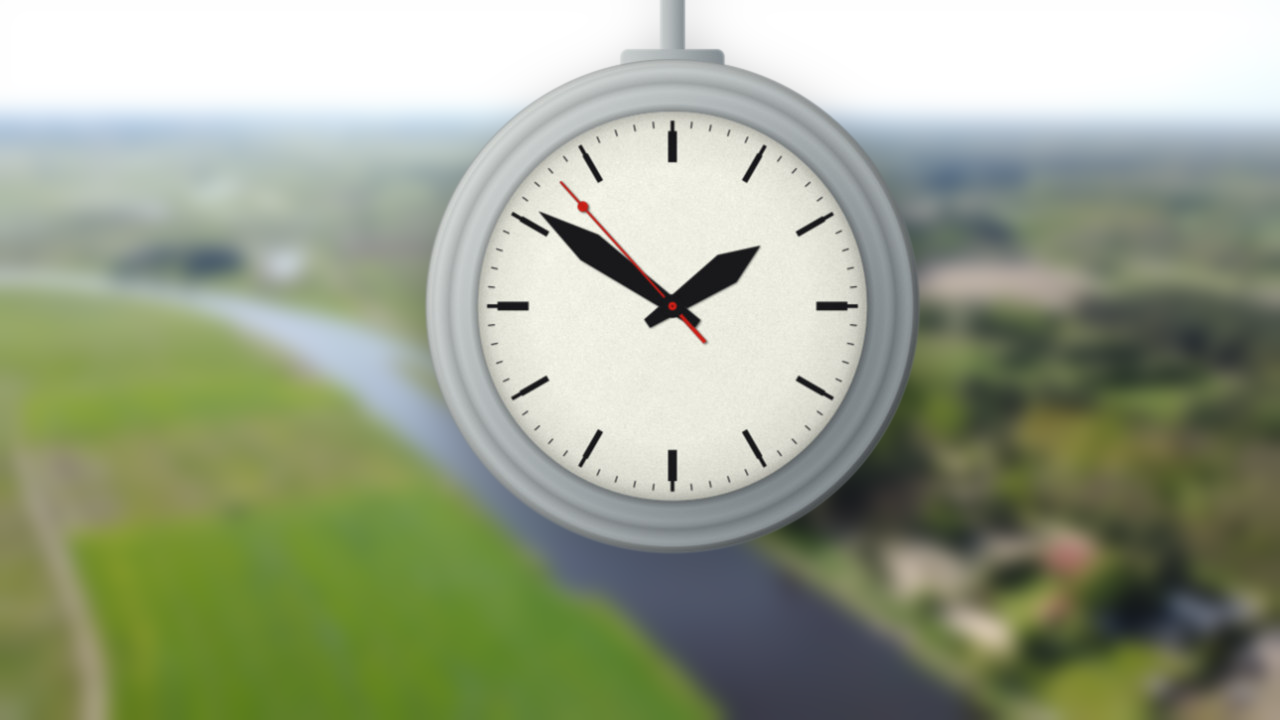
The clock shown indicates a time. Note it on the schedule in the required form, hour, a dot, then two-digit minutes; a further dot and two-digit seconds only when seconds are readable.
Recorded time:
1.50.53
